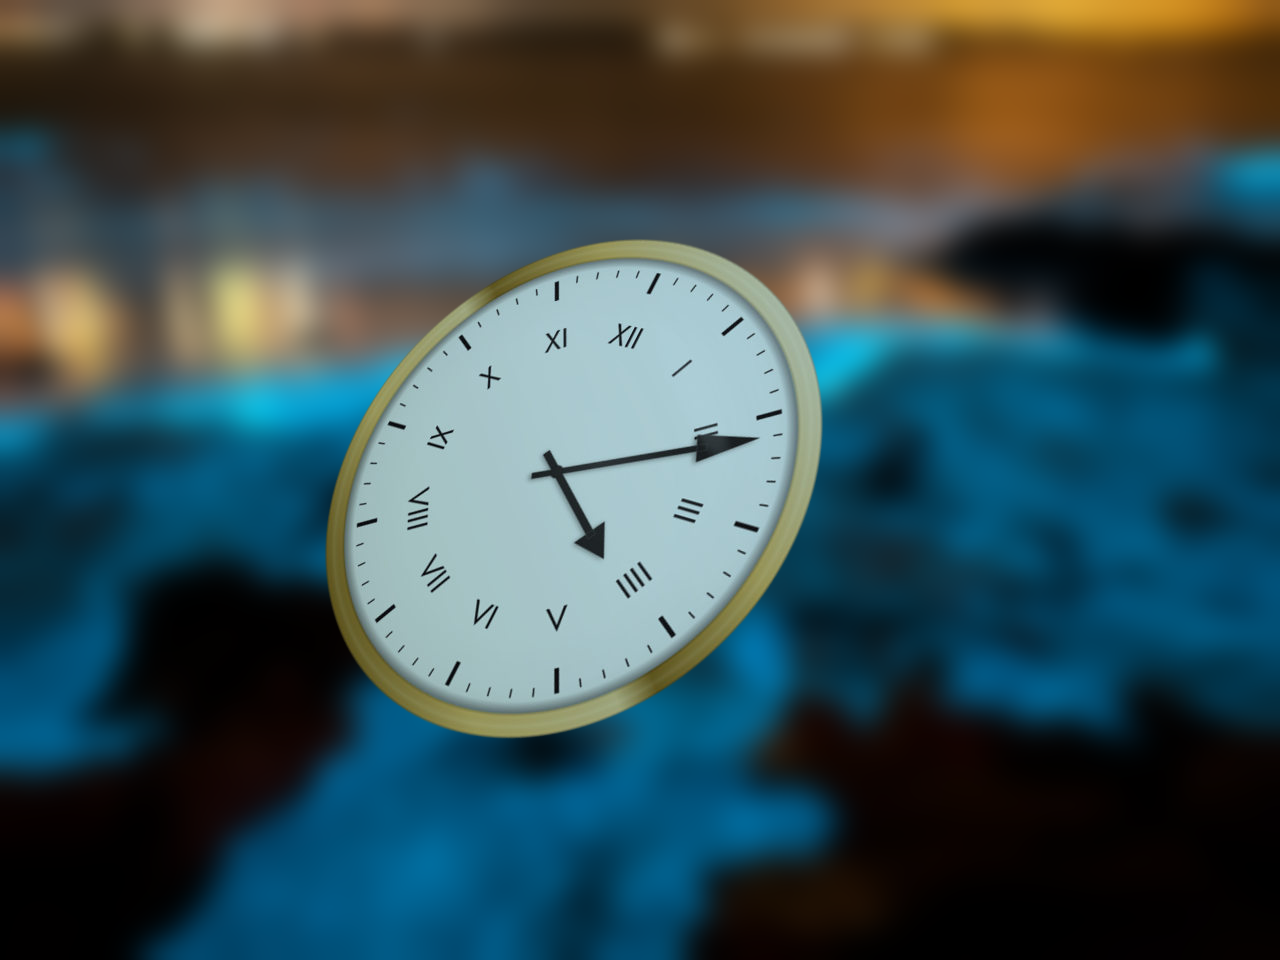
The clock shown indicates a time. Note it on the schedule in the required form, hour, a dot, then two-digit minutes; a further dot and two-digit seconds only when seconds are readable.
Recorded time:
4.11
